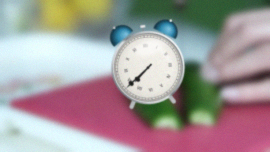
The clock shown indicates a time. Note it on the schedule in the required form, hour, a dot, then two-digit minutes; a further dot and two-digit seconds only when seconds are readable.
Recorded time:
7.39
